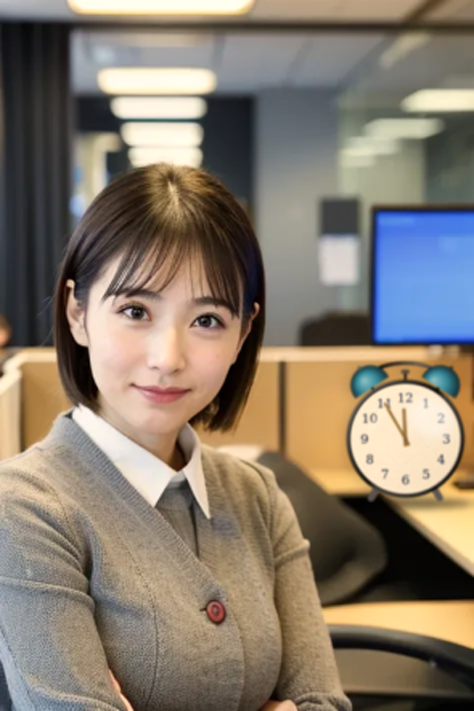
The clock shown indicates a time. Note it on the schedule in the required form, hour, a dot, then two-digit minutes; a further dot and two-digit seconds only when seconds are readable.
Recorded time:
11.55
